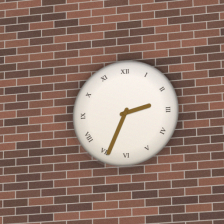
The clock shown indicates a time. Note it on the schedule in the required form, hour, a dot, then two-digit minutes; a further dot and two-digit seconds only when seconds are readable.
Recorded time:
2.34
